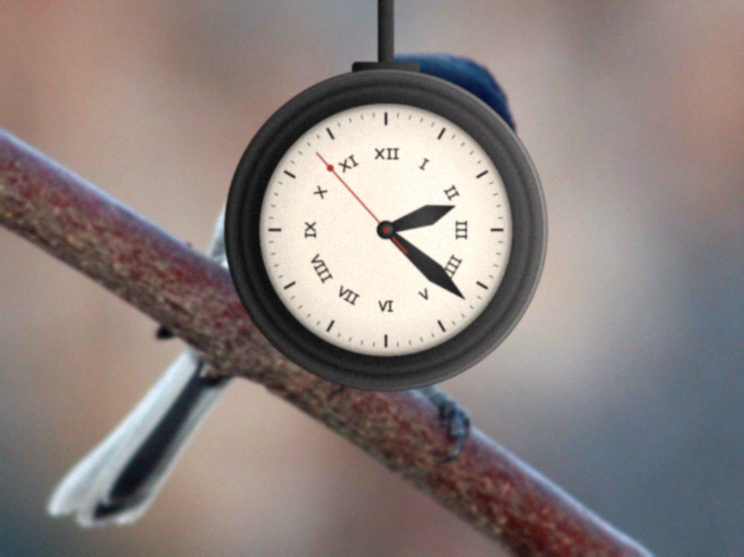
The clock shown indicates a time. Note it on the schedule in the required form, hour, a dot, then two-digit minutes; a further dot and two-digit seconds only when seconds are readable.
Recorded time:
2.21.53
